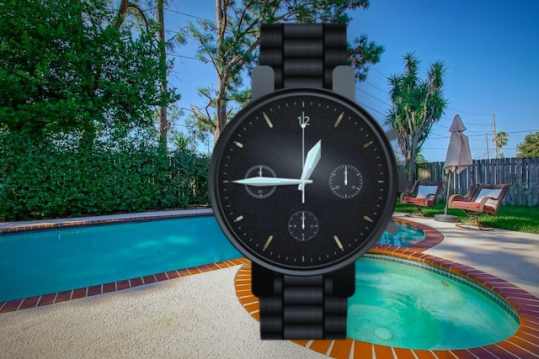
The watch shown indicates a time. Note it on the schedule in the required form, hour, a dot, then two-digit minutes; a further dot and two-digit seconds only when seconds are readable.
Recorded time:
12.45
